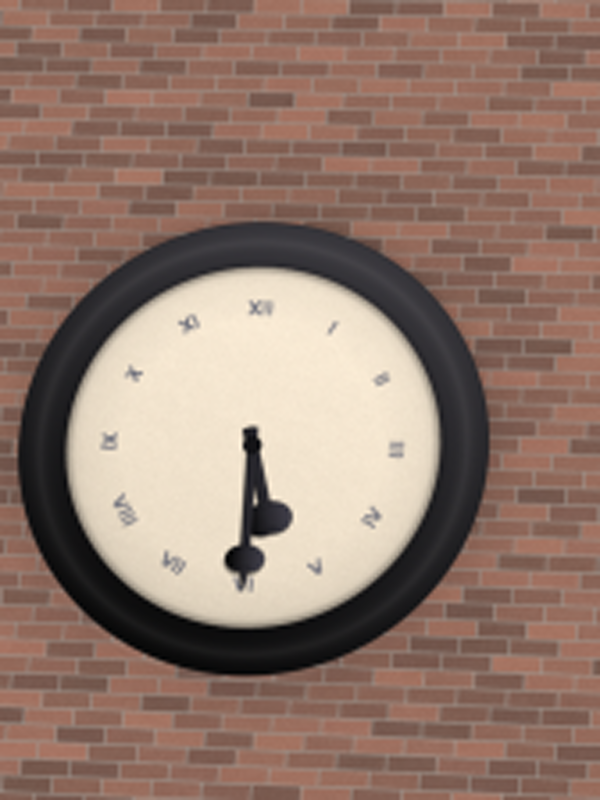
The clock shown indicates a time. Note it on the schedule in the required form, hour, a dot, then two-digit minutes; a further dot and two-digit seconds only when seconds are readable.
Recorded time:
5.30
